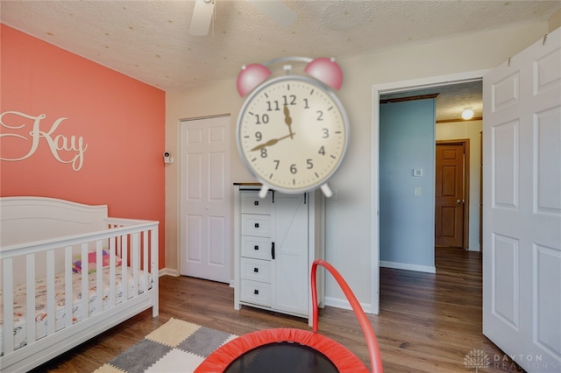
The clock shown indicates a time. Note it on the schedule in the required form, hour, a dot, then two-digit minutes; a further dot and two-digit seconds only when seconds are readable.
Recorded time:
11.42
